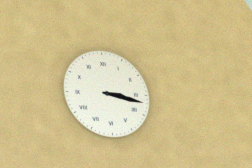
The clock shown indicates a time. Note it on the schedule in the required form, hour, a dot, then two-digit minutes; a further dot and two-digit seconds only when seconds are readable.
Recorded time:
3.17
